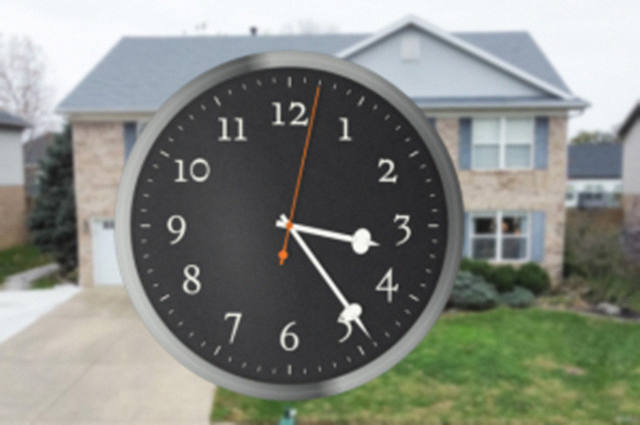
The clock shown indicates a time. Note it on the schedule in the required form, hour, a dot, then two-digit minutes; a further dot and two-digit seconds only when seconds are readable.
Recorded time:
3.24.02
